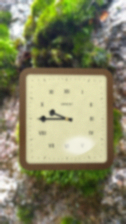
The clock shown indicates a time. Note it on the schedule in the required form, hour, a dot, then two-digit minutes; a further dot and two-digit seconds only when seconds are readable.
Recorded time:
9.45
